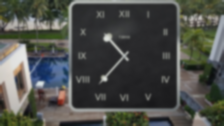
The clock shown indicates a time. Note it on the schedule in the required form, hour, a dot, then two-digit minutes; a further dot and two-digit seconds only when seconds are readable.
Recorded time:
10.37
